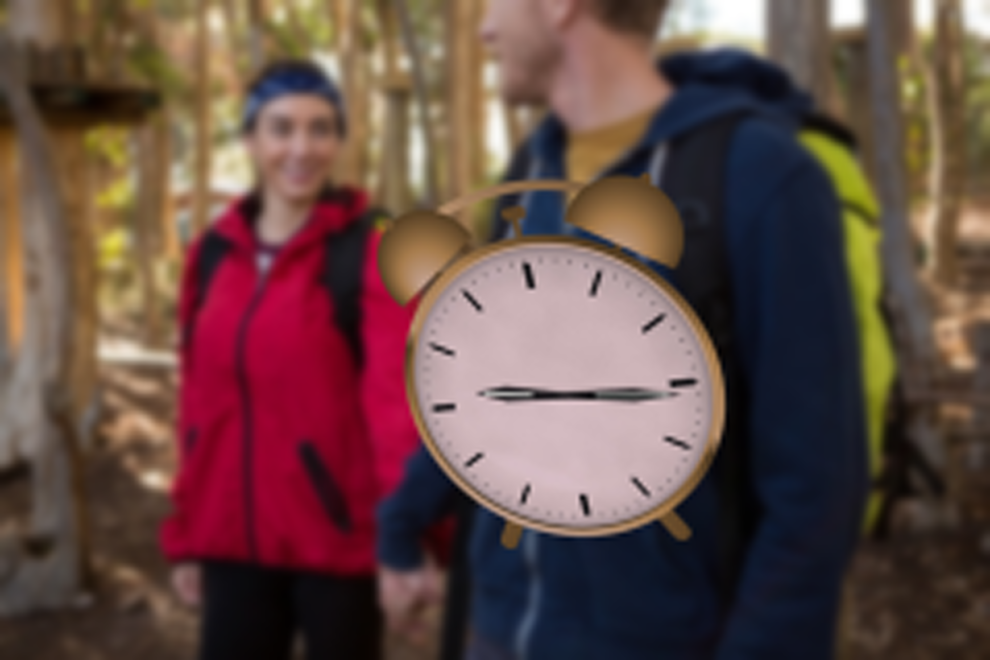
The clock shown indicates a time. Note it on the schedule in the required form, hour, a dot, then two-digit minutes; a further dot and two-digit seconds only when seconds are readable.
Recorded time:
9.16
